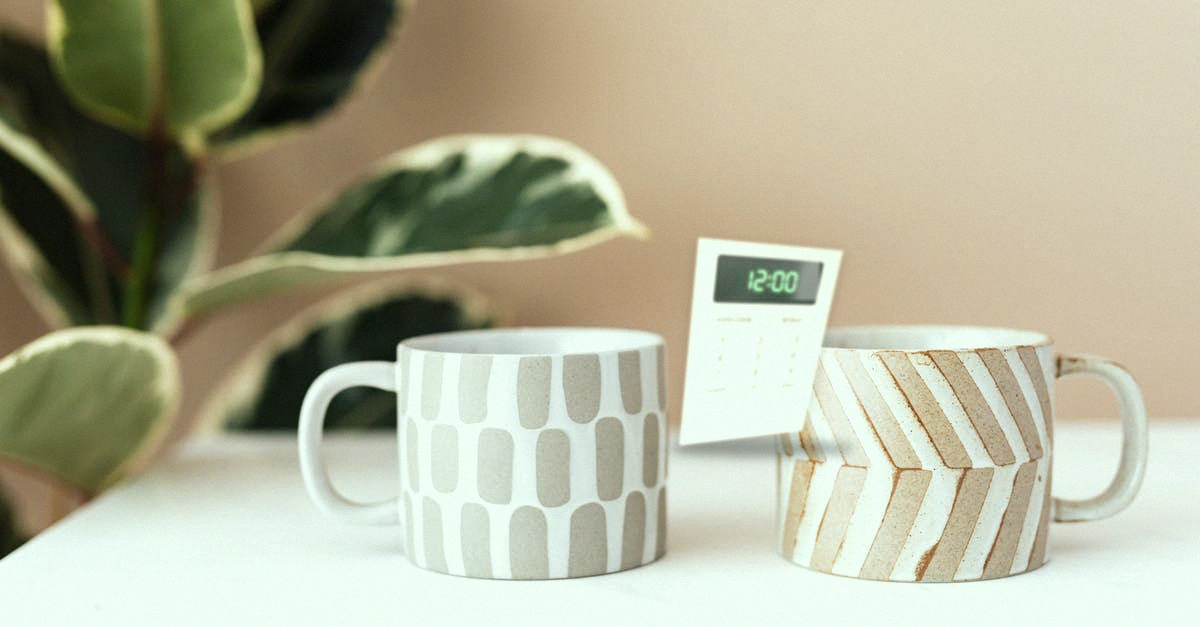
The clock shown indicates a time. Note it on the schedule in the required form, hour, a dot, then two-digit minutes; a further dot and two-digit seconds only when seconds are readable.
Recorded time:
12.00
